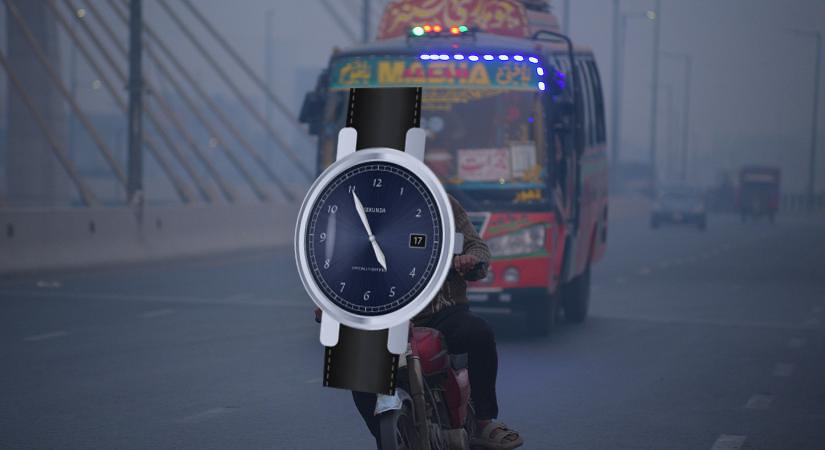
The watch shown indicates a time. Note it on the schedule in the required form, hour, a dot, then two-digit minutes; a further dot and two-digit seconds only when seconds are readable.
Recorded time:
4.55
